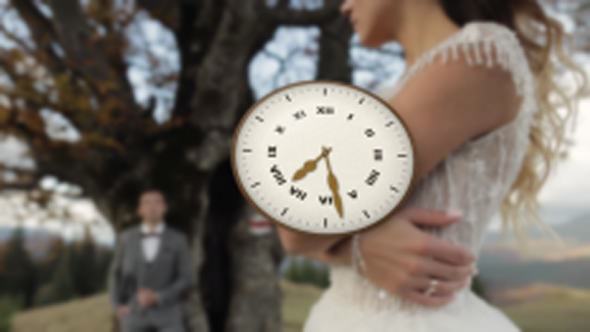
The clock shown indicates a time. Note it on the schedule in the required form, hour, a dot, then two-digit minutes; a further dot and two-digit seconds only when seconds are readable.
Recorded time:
7.28
